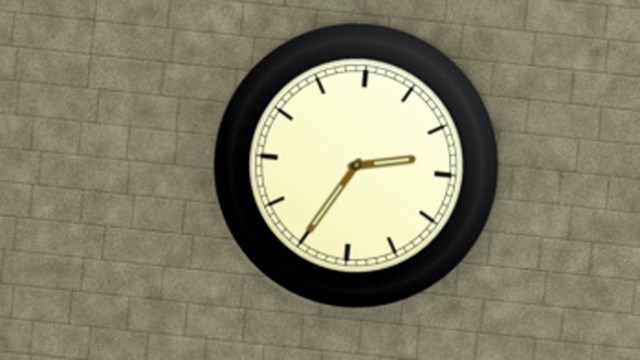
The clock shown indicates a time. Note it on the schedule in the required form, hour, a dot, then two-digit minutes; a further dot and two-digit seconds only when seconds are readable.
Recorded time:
2.35
